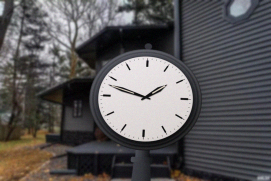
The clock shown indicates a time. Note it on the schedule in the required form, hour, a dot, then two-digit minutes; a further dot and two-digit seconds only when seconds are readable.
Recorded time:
1.48
